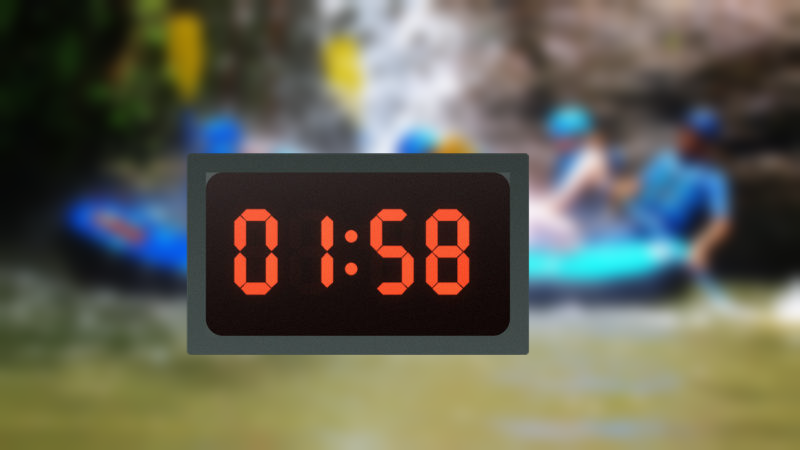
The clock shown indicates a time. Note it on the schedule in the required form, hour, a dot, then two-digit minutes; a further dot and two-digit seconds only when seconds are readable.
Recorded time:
1.58
